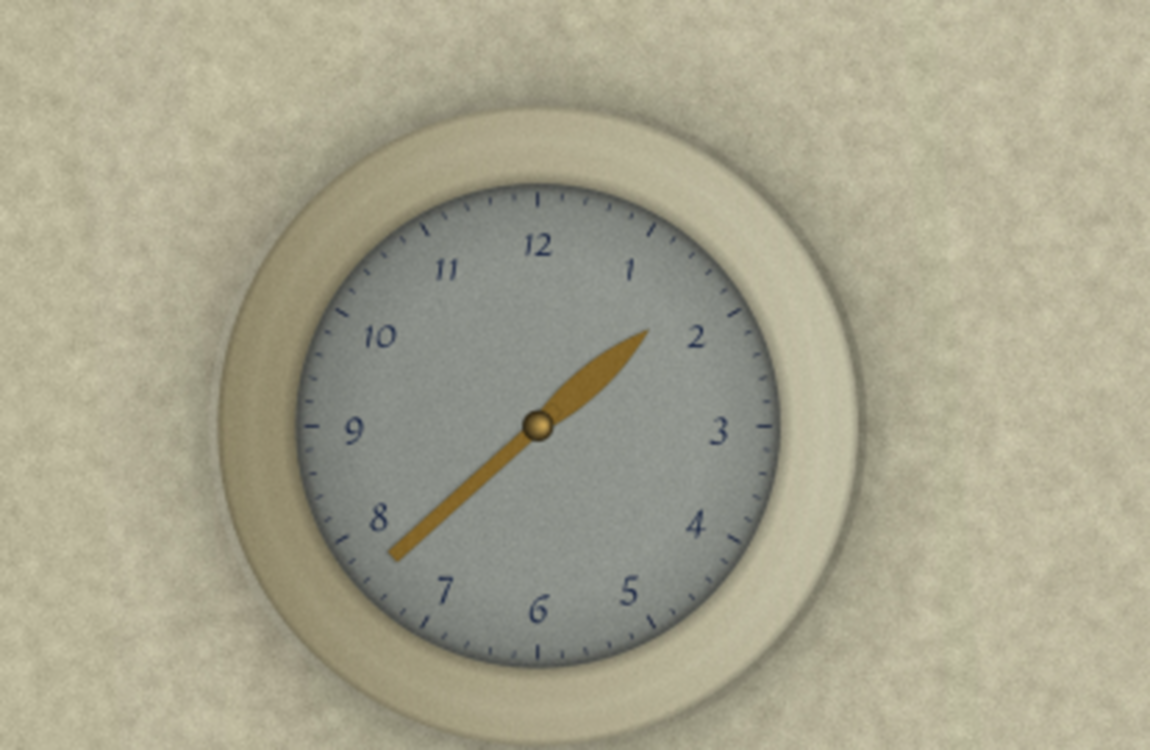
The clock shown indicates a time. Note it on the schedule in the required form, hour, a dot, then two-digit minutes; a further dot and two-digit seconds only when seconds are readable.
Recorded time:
1.38
